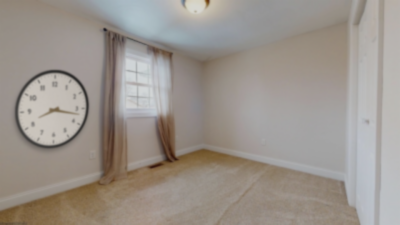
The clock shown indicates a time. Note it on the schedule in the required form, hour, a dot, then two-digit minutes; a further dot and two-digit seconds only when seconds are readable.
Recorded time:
8.17
